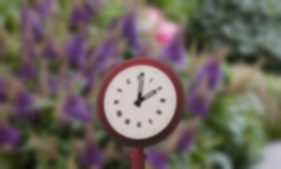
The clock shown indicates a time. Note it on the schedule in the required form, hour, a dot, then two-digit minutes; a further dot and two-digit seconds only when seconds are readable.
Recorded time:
2.01
